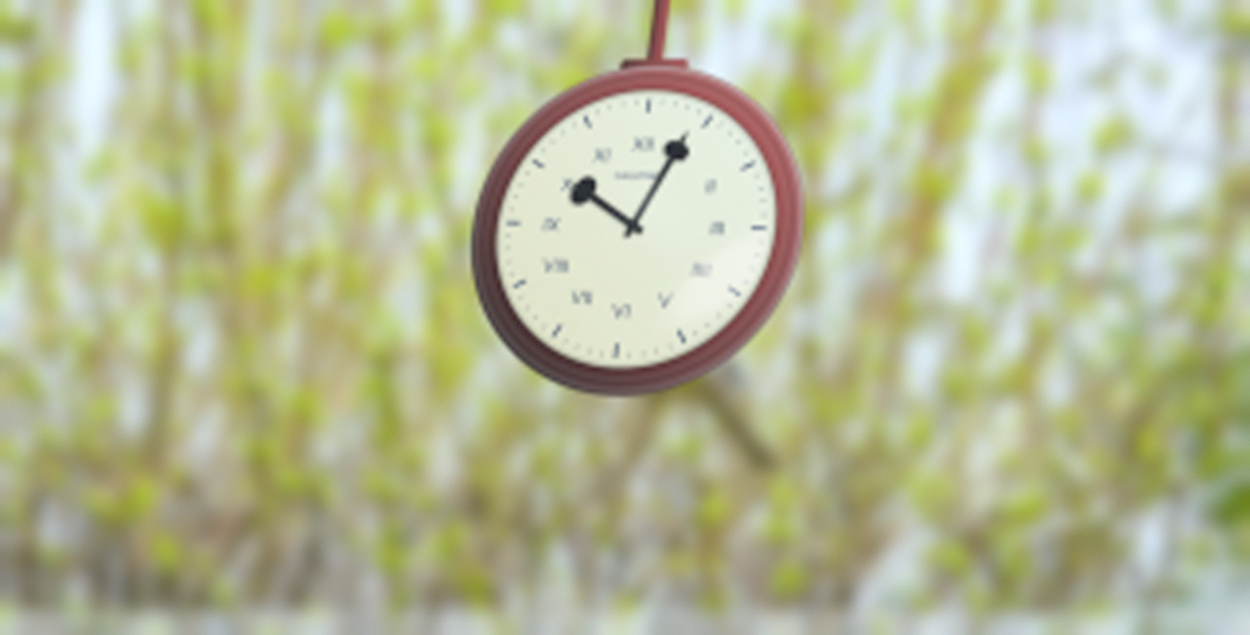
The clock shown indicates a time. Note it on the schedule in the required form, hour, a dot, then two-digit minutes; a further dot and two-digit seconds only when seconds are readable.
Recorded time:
10.04
